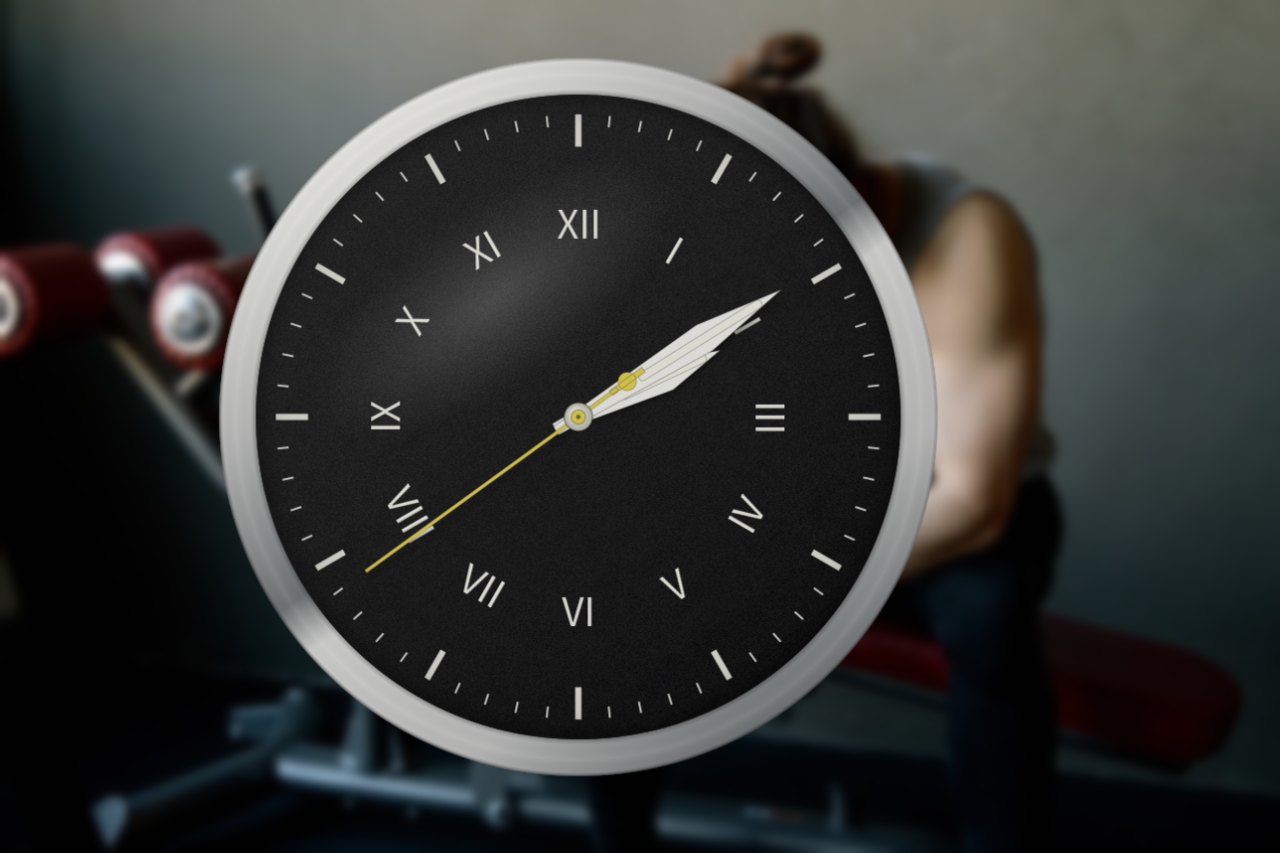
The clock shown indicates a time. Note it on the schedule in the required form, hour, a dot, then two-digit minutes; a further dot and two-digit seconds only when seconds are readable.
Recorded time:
2.09.39
